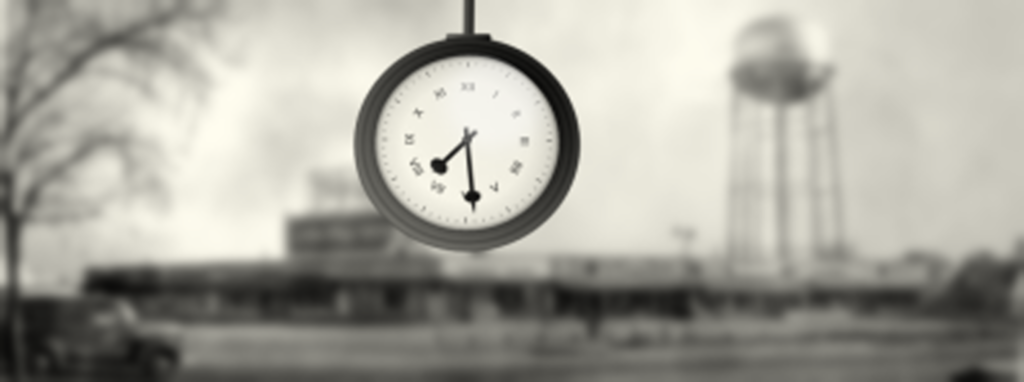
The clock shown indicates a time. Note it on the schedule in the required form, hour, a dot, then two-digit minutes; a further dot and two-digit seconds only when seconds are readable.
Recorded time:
7.29
